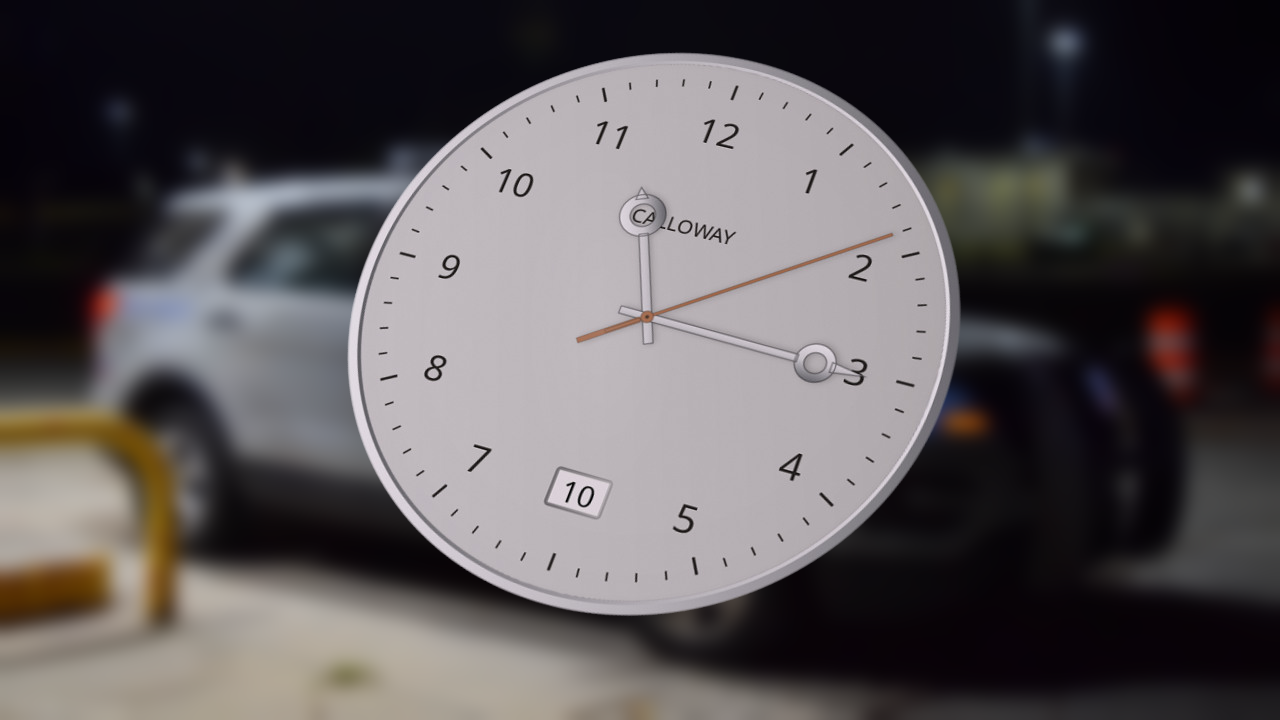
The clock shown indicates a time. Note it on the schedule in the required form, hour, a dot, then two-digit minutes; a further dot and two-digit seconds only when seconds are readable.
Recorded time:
11.15.09
